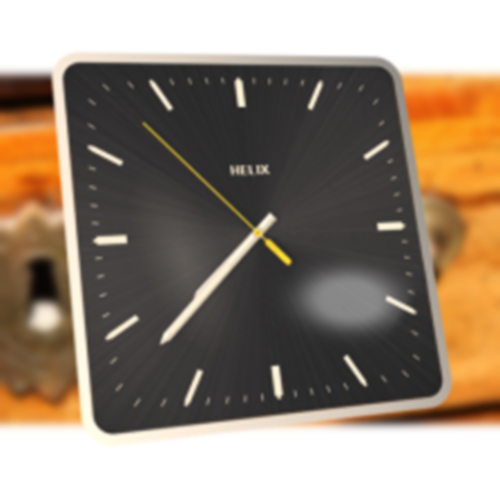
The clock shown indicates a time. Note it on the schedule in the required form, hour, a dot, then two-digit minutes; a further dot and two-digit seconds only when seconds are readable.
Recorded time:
7.37.53
